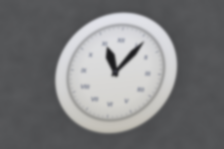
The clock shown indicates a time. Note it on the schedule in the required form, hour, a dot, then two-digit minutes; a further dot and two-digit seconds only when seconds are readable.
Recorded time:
11.06
